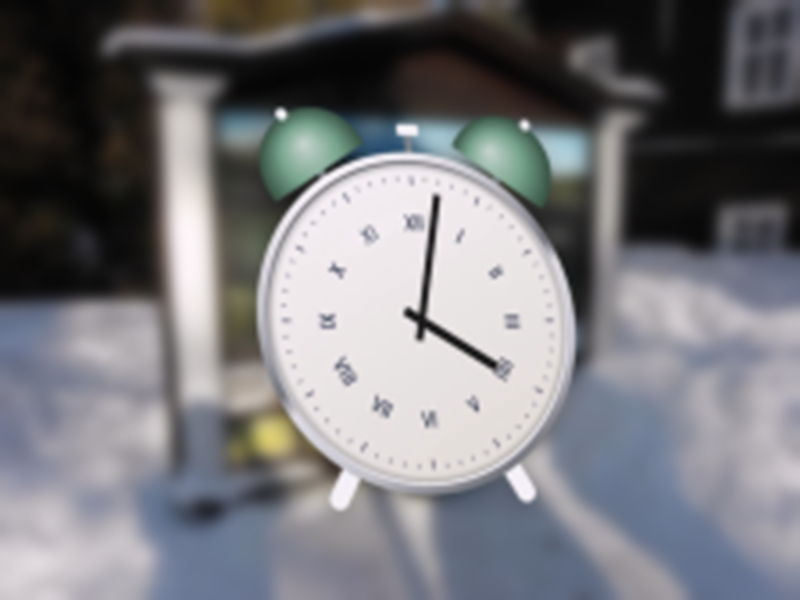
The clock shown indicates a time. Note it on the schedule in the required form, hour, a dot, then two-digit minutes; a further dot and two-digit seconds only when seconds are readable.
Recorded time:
4.02
